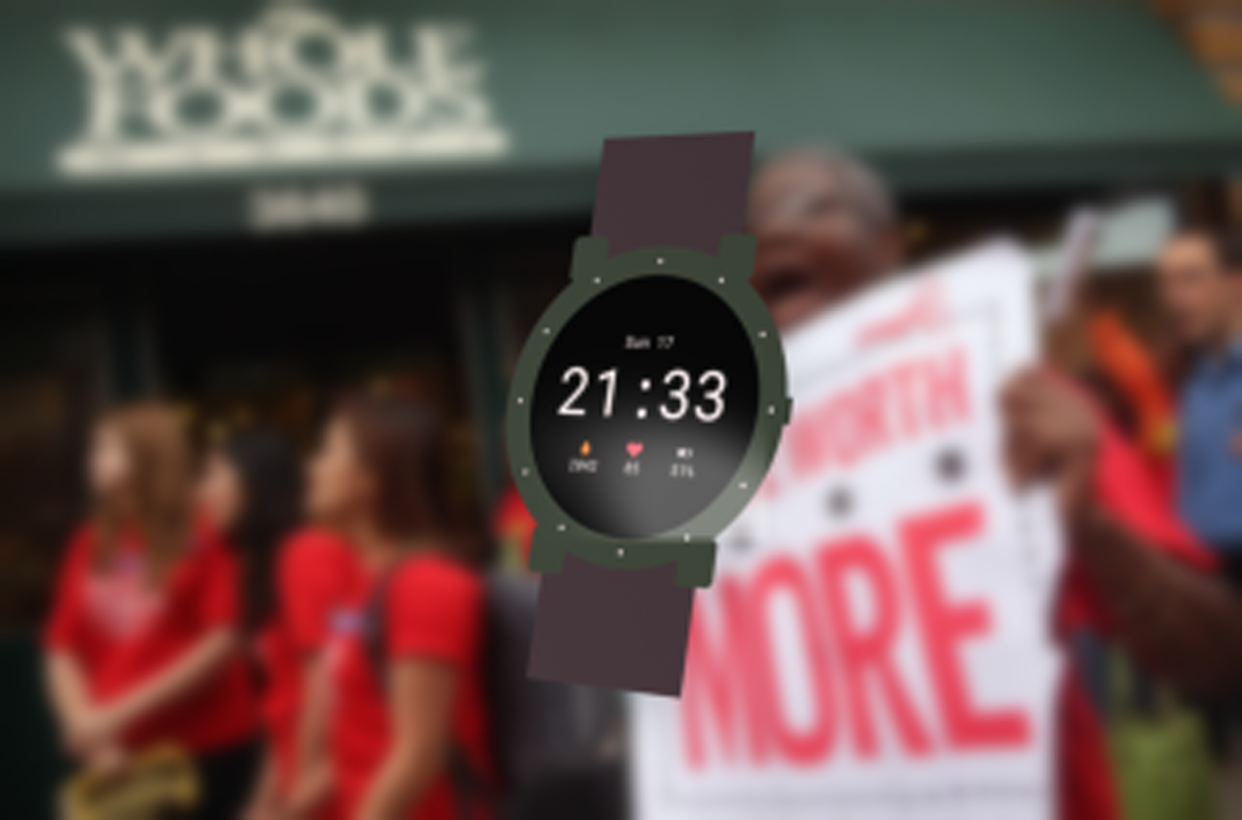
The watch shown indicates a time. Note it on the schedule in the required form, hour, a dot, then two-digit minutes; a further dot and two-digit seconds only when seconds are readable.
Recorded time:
21.33
